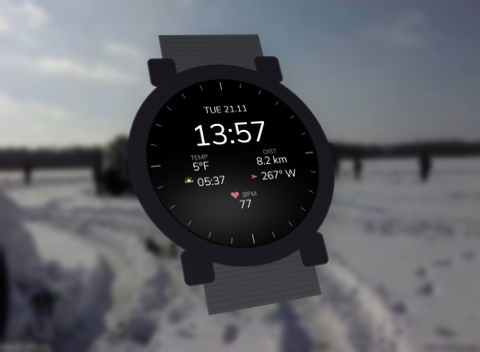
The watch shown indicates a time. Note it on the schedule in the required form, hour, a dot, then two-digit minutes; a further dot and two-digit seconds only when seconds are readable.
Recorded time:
13.57
